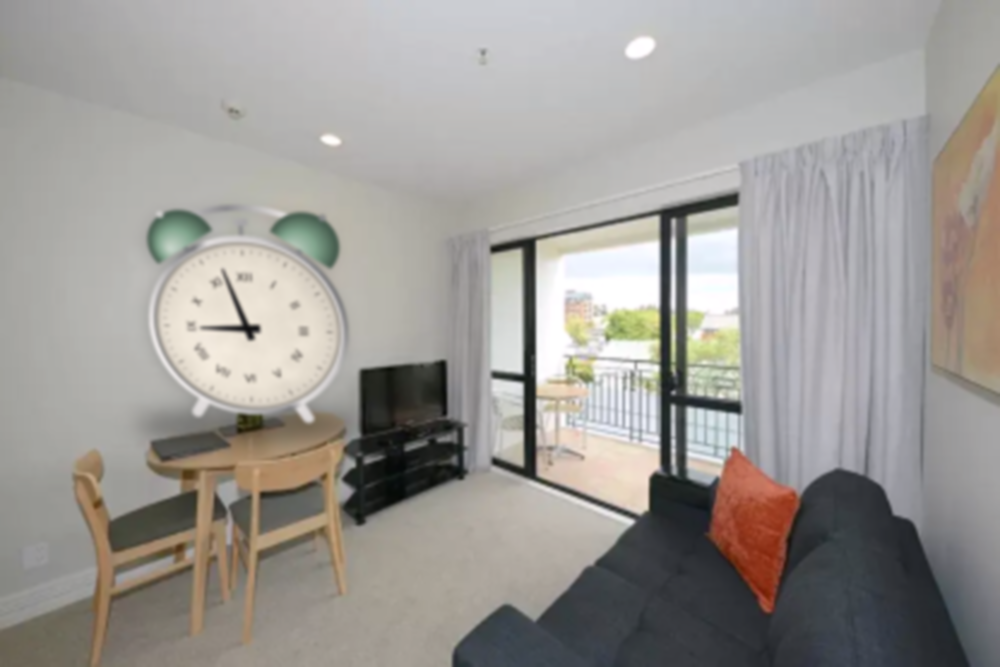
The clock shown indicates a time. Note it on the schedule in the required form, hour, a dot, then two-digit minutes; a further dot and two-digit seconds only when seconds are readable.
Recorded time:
8.57
